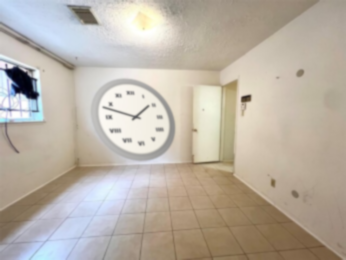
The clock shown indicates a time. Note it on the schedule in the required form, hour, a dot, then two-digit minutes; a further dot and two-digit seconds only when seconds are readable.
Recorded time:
1.48
